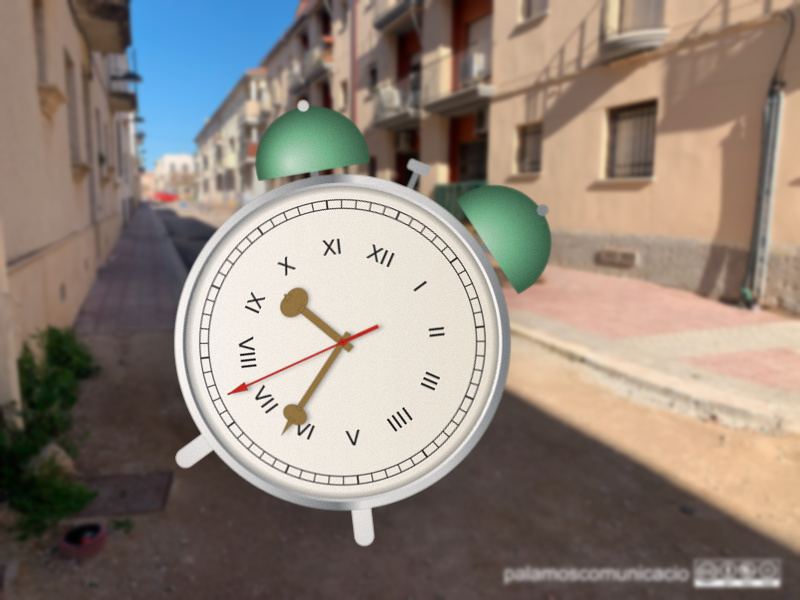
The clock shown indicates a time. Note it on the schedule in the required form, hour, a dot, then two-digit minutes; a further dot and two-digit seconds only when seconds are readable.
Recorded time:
9.31.37
